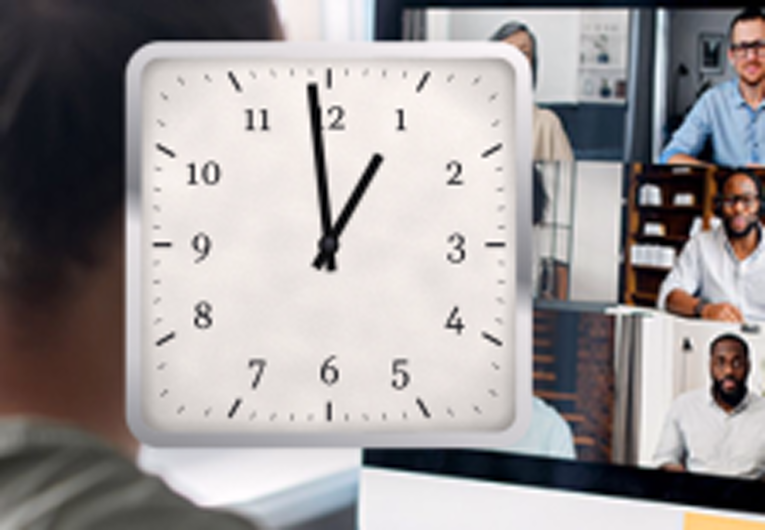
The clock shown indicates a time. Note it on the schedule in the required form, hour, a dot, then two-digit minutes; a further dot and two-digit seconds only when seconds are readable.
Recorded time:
12.59
